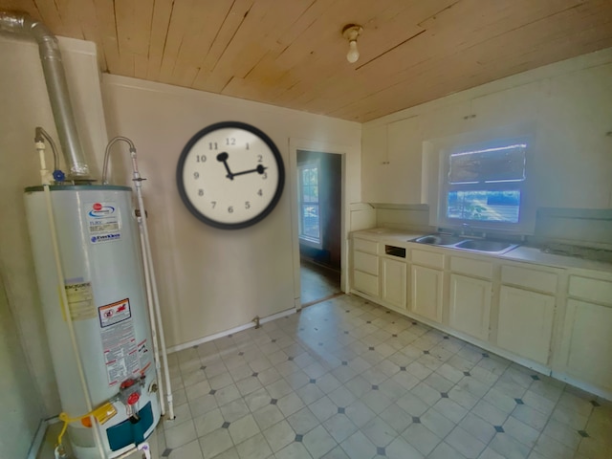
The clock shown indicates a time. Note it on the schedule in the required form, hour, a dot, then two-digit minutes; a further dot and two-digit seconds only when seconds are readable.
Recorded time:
11.13
